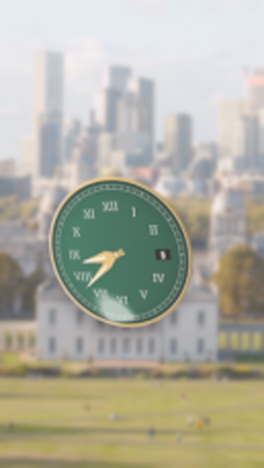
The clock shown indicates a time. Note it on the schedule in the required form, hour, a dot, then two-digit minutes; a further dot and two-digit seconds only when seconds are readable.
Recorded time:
8.38
